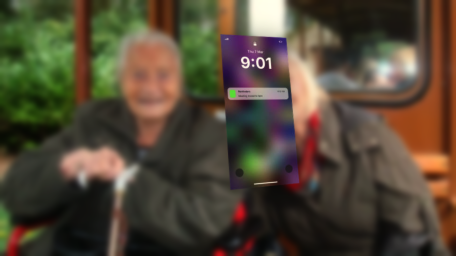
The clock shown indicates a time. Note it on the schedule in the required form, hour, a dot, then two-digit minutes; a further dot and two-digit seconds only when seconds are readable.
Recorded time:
9.01
